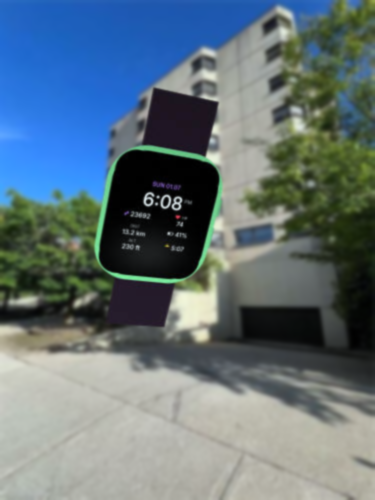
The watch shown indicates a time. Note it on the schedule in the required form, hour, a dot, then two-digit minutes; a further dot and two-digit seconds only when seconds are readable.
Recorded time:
6.08
